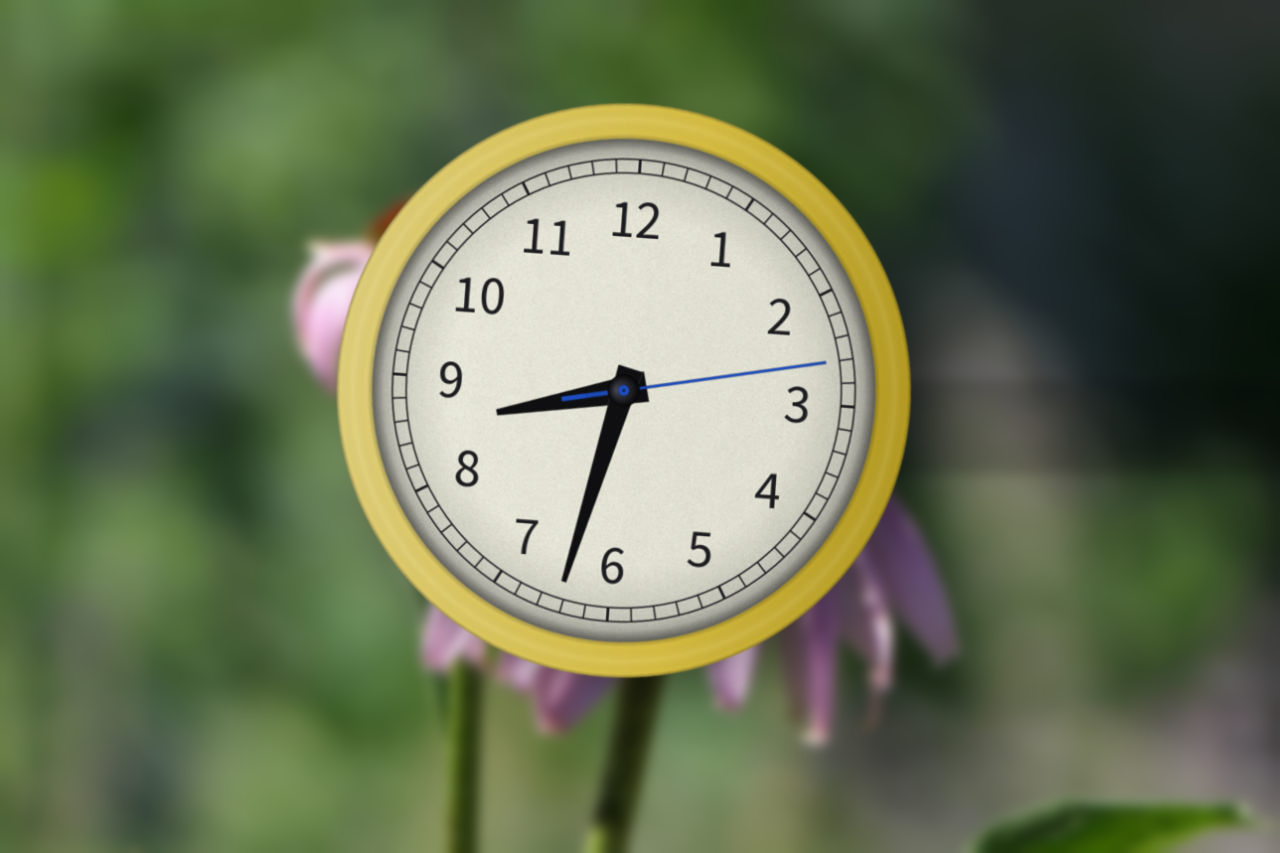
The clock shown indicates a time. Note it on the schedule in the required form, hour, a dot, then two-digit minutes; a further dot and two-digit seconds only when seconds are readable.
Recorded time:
8.32.13
